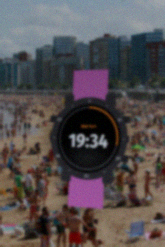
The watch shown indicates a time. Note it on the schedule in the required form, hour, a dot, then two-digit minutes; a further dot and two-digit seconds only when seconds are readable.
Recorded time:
19.34
